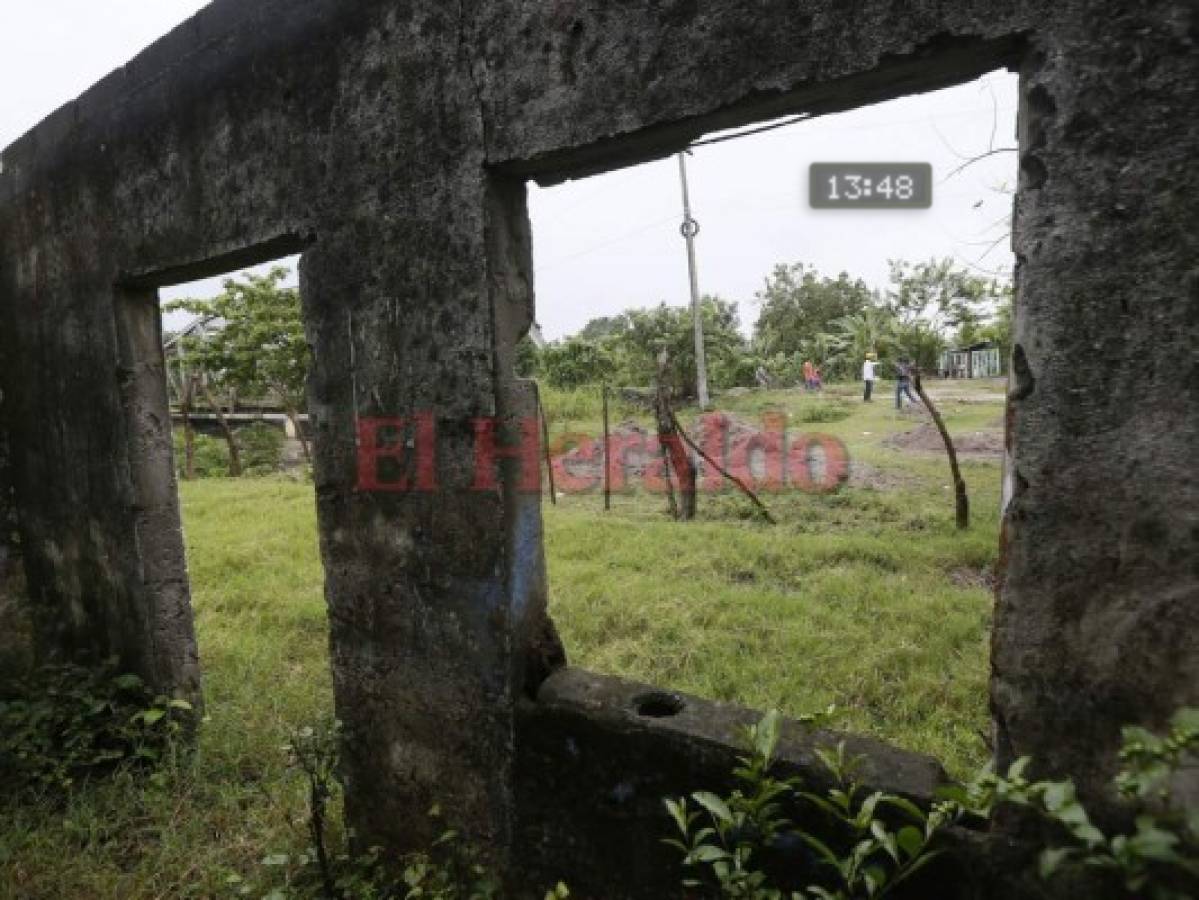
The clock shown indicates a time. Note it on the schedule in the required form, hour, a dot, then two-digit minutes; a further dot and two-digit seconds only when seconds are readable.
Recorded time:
13.48
